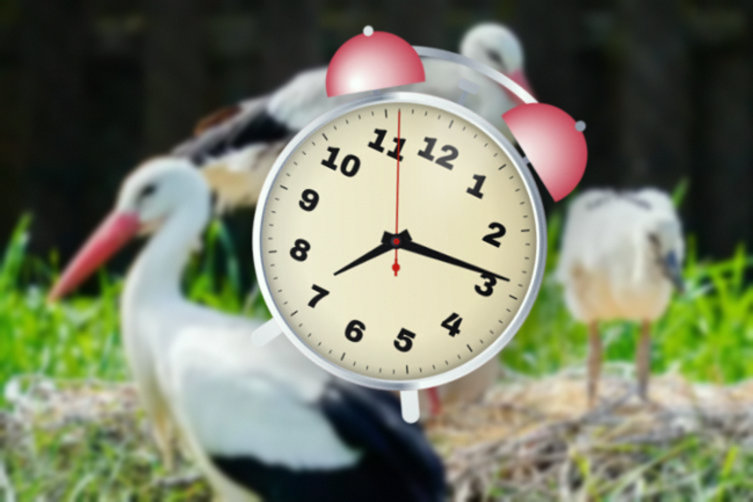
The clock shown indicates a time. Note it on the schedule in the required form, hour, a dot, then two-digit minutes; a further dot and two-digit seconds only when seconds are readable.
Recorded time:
7.13.56
